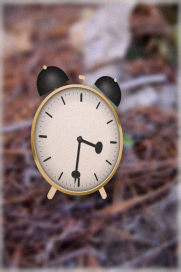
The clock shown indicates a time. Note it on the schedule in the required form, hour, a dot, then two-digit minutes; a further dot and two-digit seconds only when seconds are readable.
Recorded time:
3.31
